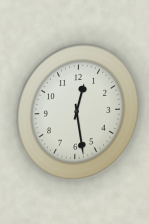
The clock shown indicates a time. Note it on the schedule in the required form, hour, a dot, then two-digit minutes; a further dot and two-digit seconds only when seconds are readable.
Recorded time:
12.28
